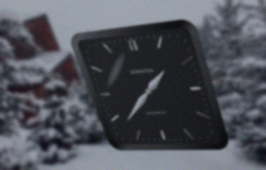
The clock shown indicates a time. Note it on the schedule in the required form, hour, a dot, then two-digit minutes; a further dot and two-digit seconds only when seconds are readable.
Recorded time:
1.38
